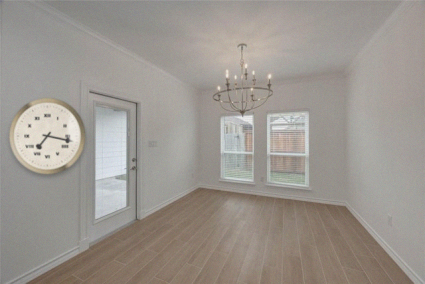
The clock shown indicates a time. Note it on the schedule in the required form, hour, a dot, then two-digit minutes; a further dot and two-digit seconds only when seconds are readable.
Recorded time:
7.17
